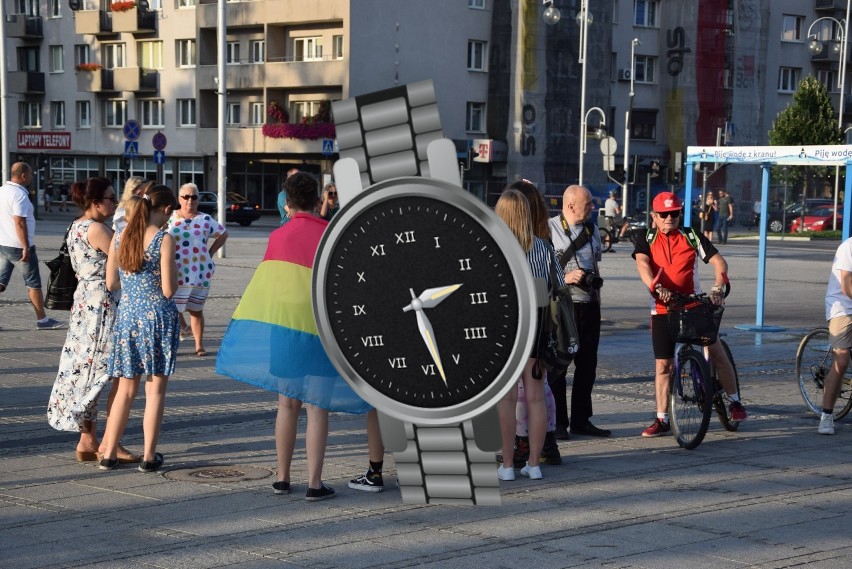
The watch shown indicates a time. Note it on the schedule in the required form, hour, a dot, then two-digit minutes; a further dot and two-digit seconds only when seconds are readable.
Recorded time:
2.28
